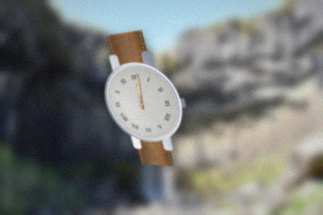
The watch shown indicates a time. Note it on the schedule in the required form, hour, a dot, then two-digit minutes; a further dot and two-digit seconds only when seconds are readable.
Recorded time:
12.01
